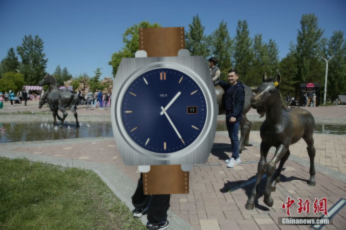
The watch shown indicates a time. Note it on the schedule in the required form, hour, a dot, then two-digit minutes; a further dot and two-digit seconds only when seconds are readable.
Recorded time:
1.25
